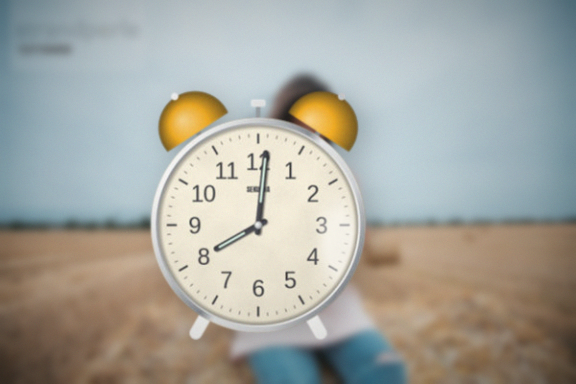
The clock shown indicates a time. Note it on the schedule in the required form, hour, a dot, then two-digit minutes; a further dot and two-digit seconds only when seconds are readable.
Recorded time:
8.01
